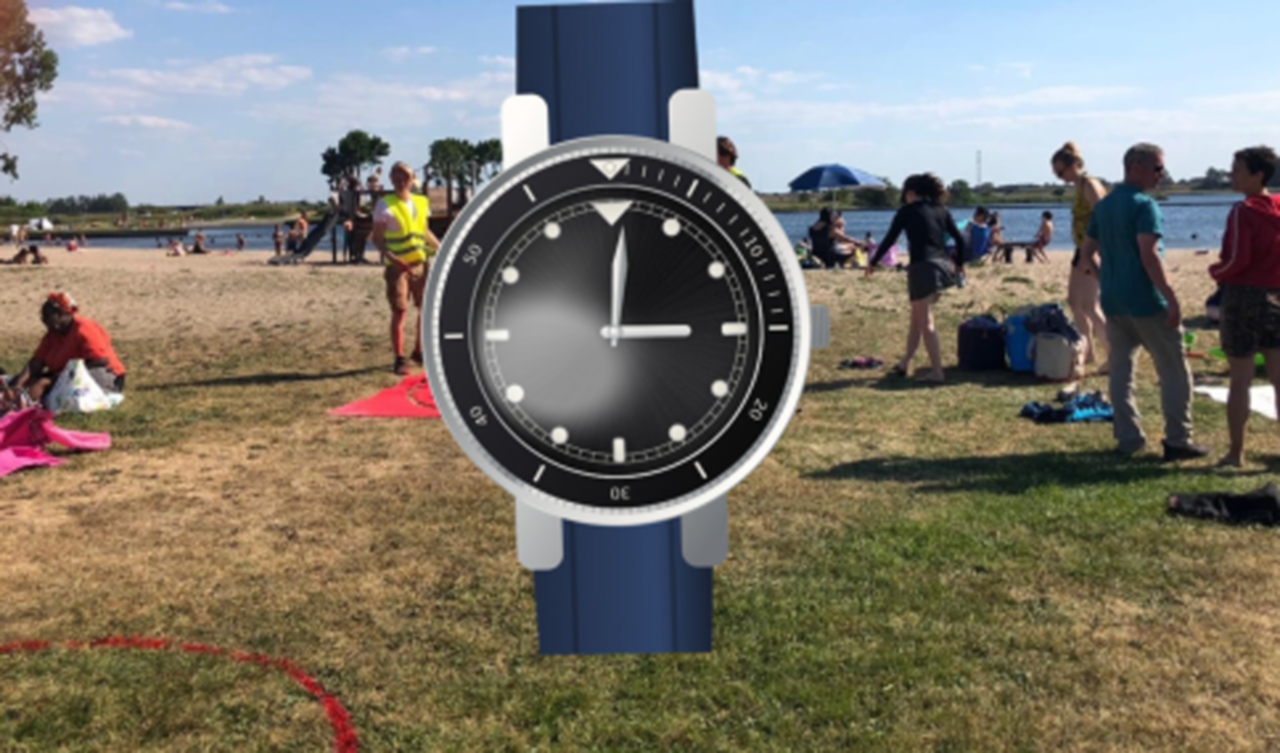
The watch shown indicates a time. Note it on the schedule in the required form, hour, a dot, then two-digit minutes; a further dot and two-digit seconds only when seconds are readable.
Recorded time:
3.01
